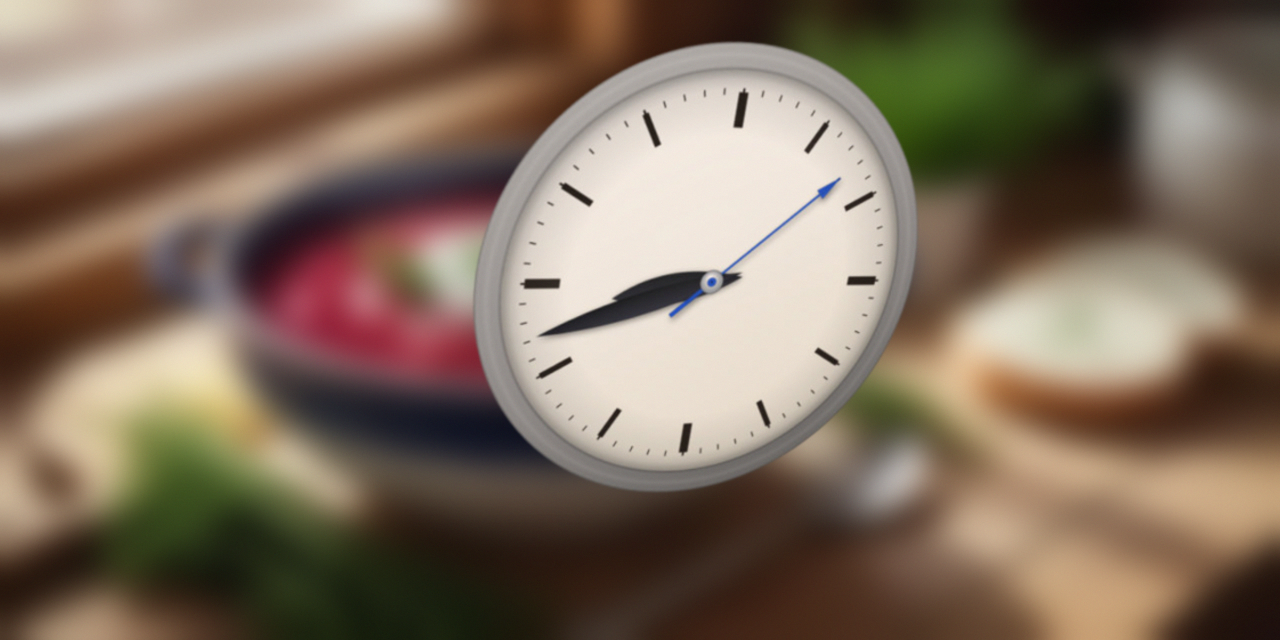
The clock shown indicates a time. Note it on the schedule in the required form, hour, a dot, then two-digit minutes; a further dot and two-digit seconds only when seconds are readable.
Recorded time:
8.42.08
